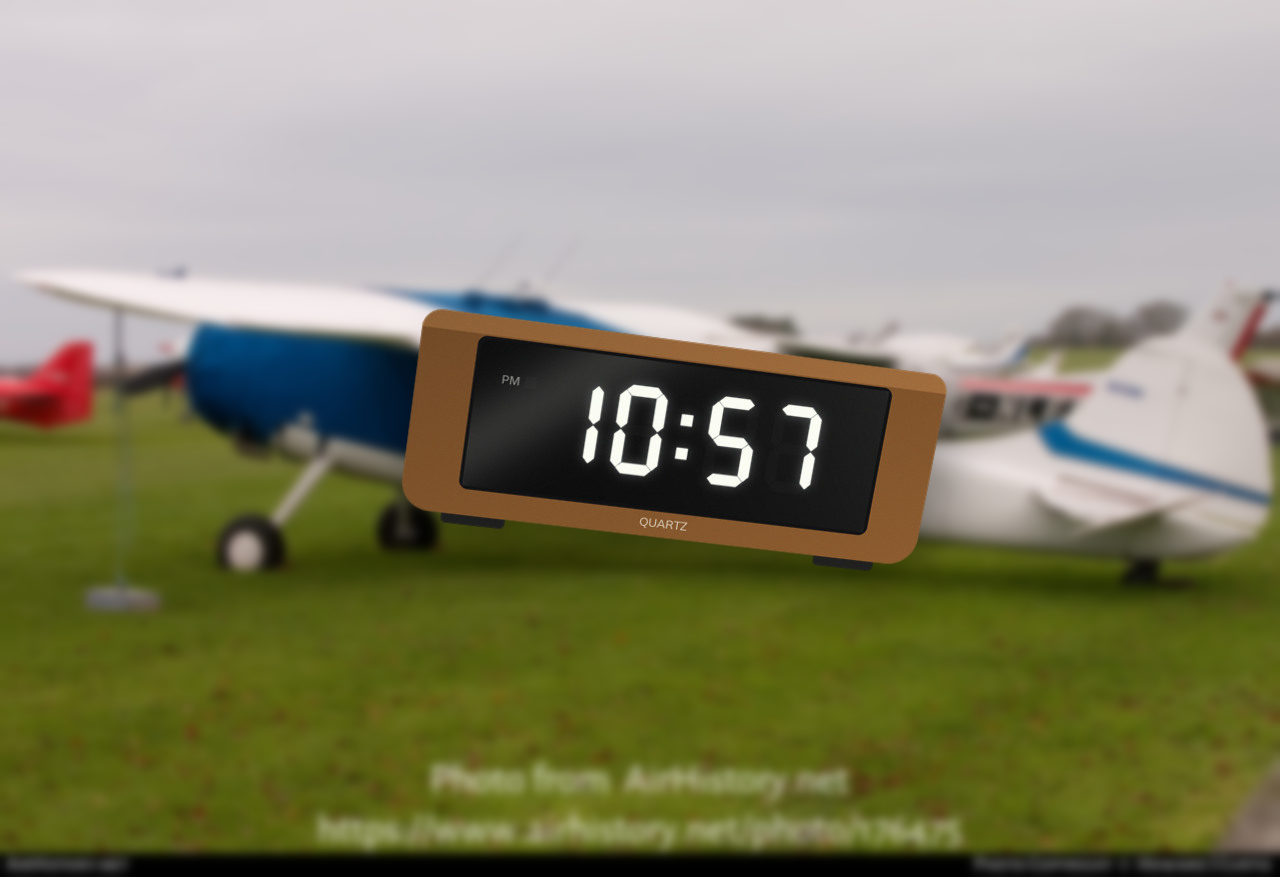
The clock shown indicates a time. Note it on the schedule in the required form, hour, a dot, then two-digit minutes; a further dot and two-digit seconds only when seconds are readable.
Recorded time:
10.57
